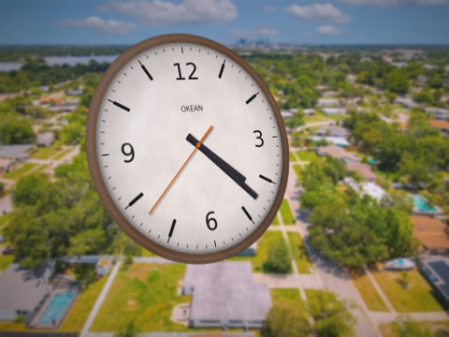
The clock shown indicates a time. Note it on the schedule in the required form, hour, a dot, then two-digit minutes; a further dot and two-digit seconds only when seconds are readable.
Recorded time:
4.22.38
